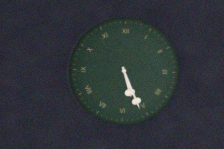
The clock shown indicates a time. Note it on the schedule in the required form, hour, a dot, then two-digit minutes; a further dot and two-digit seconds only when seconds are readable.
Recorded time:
5.26
